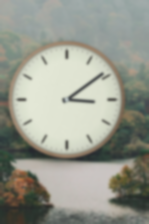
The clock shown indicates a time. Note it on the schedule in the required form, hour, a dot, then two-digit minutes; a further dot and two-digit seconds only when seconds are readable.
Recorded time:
3.09
